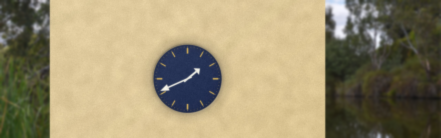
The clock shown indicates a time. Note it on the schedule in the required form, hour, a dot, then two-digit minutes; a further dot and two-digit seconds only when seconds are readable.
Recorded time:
1.41
